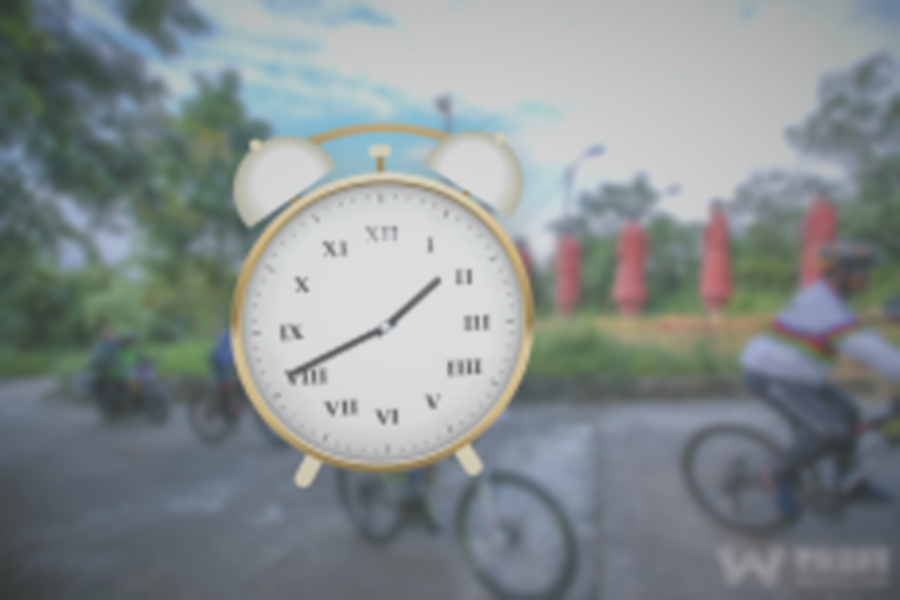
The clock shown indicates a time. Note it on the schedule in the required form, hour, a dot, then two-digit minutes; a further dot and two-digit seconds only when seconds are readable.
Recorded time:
1.41
